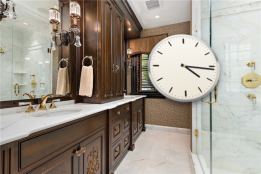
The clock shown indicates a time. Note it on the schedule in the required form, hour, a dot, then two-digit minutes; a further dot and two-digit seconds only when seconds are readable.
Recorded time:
4.16
